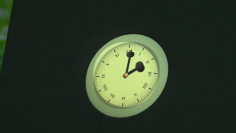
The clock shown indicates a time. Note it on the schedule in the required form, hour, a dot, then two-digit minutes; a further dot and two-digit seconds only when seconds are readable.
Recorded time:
2.01
